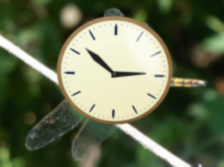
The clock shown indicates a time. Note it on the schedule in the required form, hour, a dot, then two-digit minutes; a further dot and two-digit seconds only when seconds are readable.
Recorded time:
2.52
